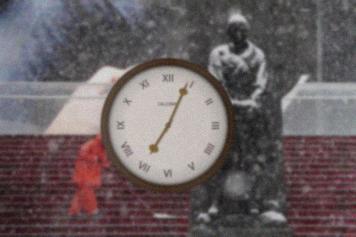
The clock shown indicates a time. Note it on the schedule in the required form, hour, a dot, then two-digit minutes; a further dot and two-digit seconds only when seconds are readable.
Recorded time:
7.04
